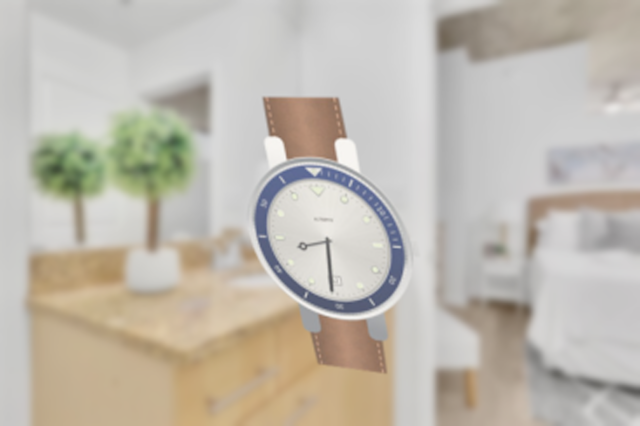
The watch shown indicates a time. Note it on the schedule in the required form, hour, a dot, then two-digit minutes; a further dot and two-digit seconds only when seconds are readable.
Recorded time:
8.31
